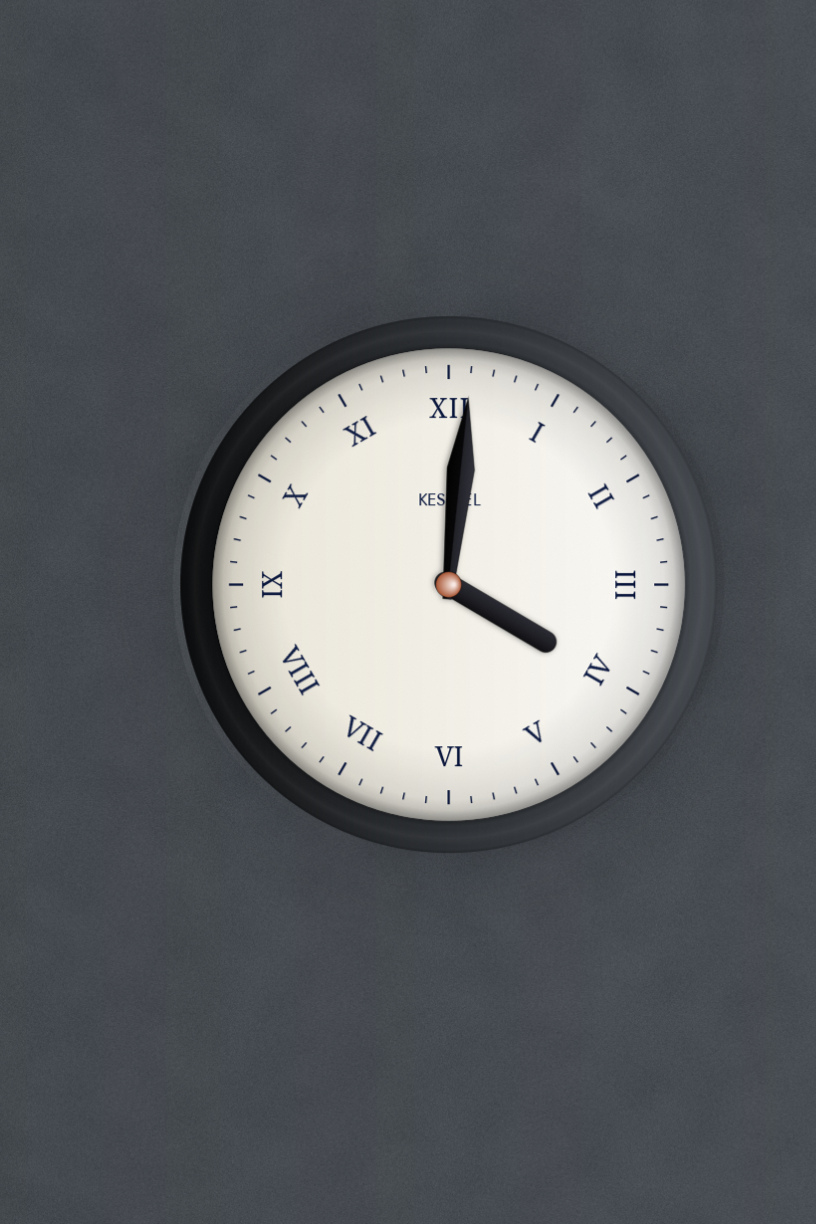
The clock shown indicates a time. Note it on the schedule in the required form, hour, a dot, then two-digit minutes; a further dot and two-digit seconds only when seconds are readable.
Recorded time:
4.01
